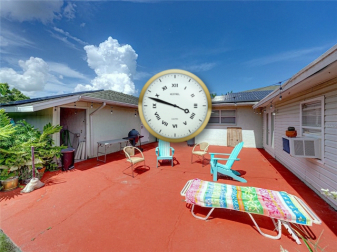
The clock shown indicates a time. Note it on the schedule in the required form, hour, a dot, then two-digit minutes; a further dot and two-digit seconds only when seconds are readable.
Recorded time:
3.48
